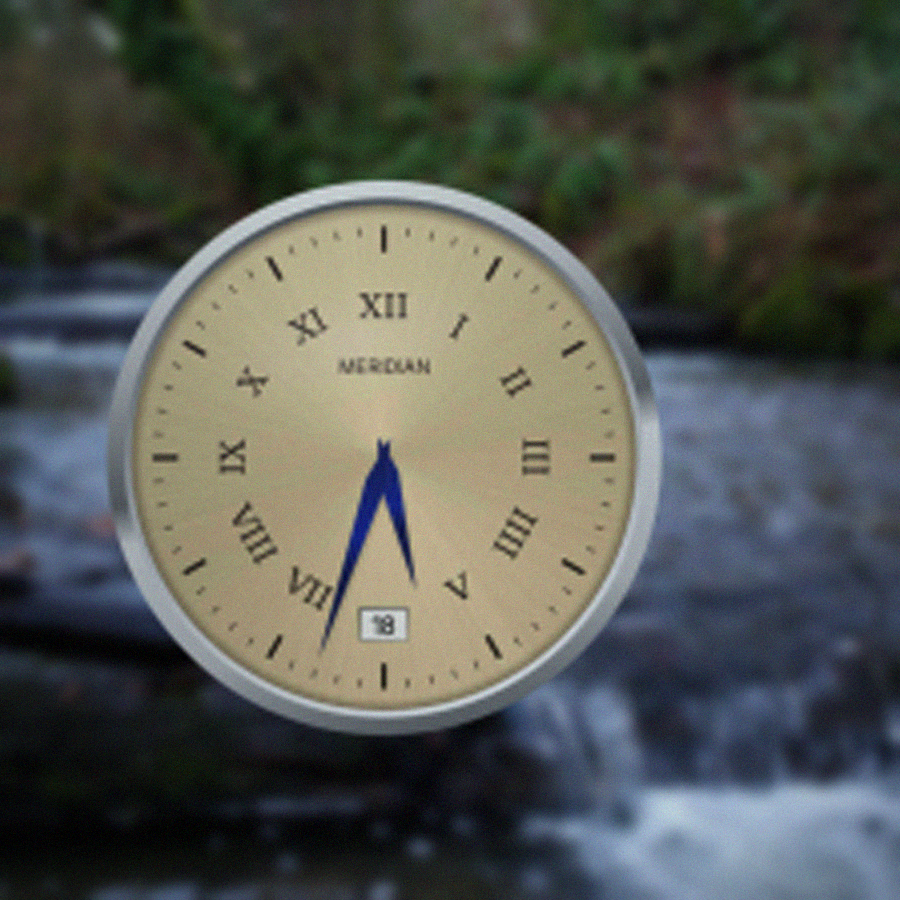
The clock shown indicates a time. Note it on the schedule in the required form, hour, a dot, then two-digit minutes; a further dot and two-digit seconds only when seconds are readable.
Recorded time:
5.33
